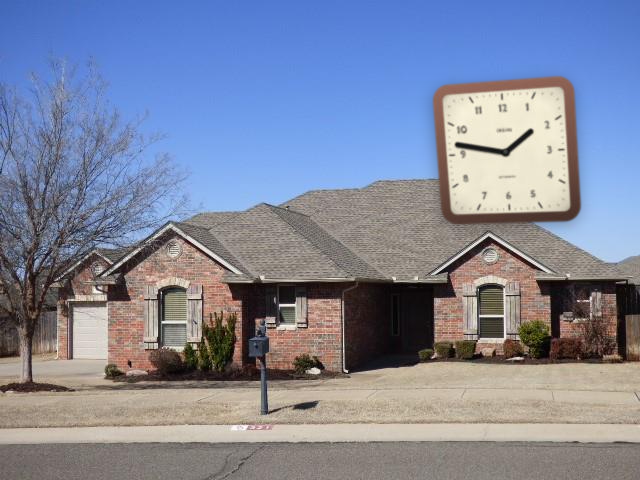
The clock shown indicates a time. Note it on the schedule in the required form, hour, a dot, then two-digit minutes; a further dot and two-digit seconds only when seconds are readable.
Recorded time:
1.47
